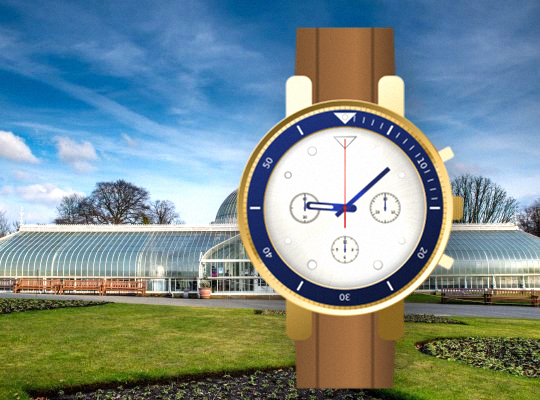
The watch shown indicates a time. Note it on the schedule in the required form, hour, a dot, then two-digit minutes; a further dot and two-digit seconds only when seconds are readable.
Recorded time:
9.08
